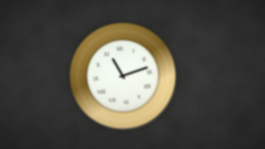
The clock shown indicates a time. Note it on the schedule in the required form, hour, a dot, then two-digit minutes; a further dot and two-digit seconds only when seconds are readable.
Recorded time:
11.13
